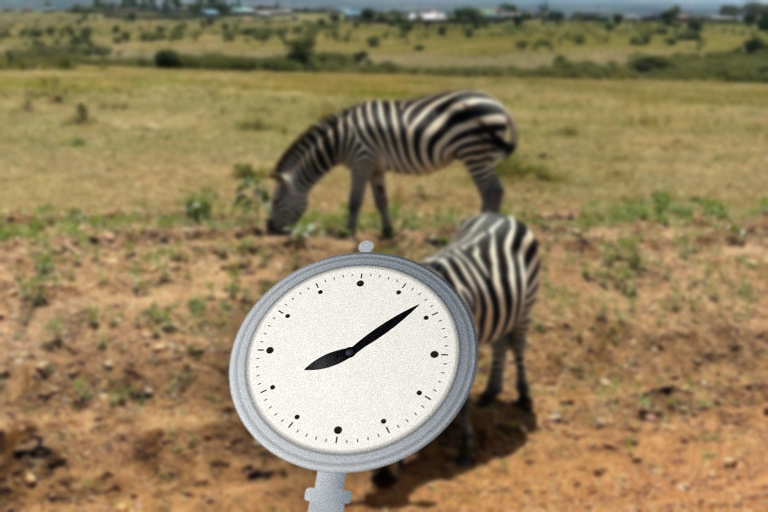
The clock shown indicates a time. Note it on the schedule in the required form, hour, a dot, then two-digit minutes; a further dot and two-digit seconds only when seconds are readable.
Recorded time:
8.08
